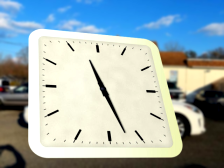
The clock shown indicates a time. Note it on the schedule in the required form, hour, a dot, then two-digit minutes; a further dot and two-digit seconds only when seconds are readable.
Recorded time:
11.27
